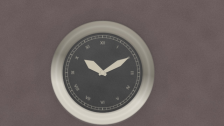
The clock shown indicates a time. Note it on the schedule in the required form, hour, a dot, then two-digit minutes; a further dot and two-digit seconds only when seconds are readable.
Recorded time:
10.10
